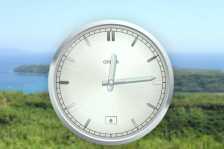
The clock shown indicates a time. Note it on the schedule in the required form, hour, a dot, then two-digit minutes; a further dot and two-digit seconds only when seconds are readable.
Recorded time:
12.14
